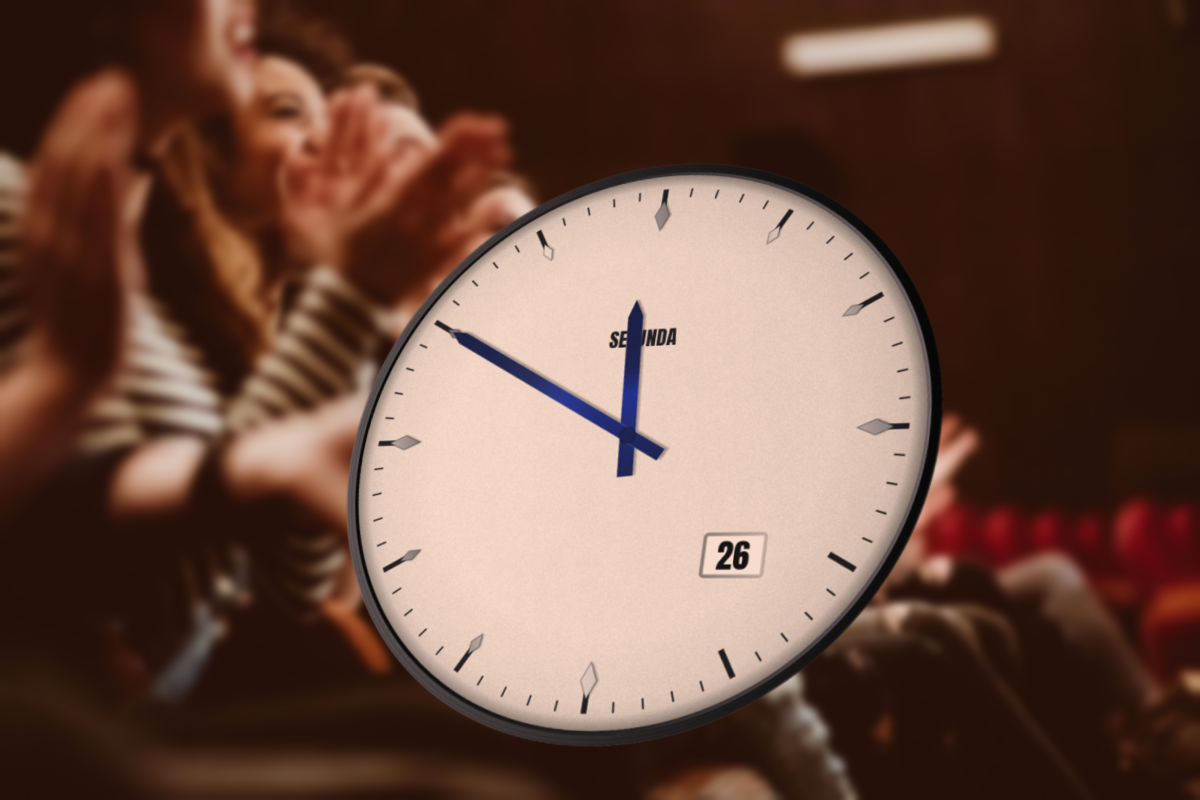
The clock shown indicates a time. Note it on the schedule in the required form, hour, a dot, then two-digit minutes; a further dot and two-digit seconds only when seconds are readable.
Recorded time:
11.50
